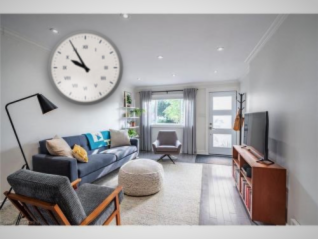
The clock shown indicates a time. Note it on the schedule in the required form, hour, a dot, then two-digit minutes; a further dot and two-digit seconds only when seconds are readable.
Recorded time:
9.55
